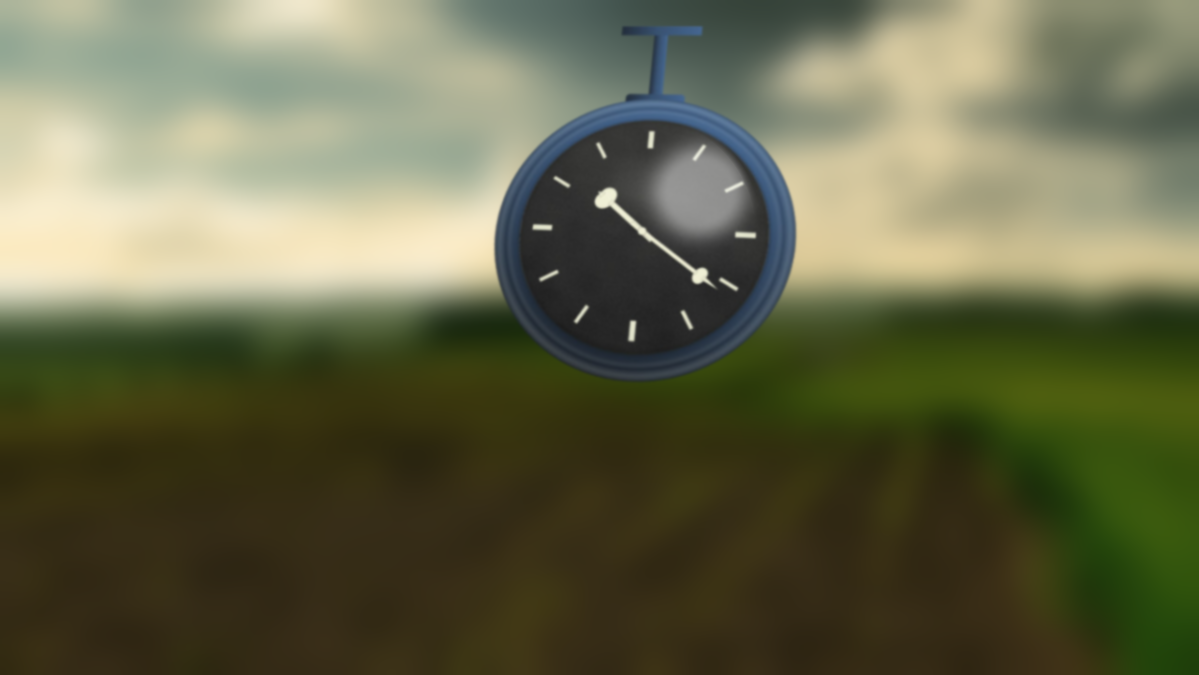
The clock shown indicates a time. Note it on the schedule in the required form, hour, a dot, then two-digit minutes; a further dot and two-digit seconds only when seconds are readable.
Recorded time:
10.21
